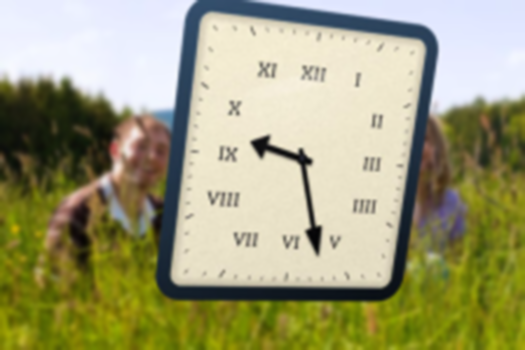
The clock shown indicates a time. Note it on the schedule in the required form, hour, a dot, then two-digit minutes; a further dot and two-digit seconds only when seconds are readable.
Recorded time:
9.27
